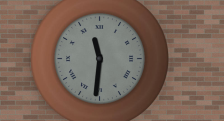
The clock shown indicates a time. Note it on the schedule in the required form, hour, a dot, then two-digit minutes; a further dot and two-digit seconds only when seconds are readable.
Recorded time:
11.31
